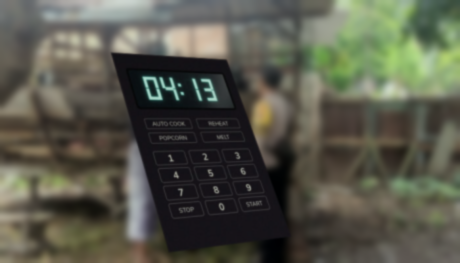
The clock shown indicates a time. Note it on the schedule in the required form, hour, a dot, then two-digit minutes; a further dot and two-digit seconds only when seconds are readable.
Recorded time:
4.13
